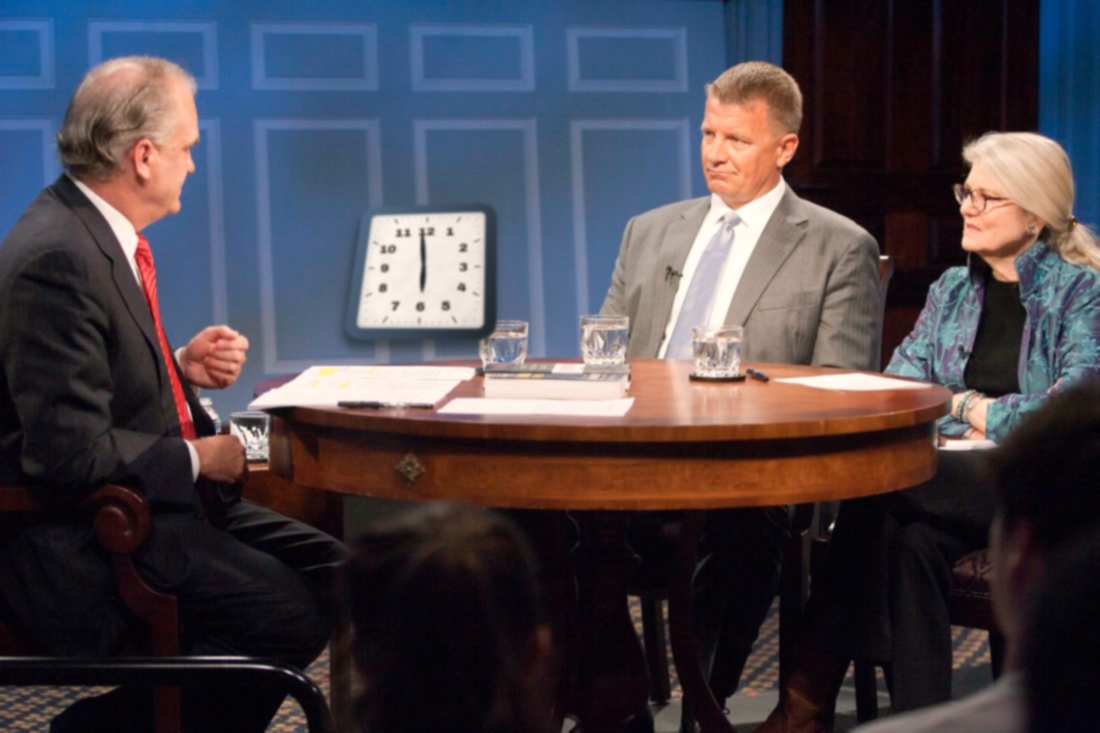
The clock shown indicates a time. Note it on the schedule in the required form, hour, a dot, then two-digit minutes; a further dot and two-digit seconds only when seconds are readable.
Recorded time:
5.59
